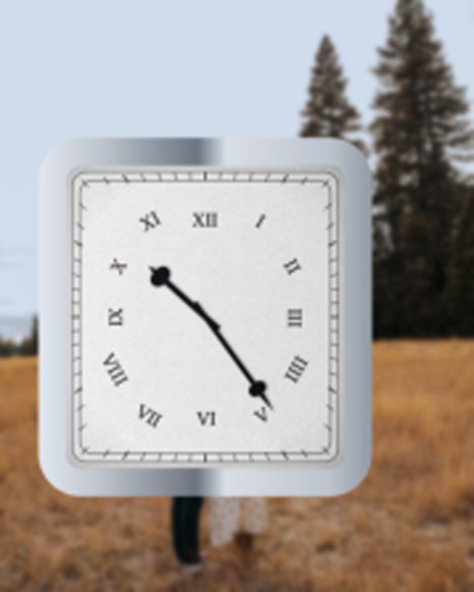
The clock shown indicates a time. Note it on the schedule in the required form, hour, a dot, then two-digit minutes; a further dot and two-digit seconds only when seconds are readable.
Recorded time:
10.24
